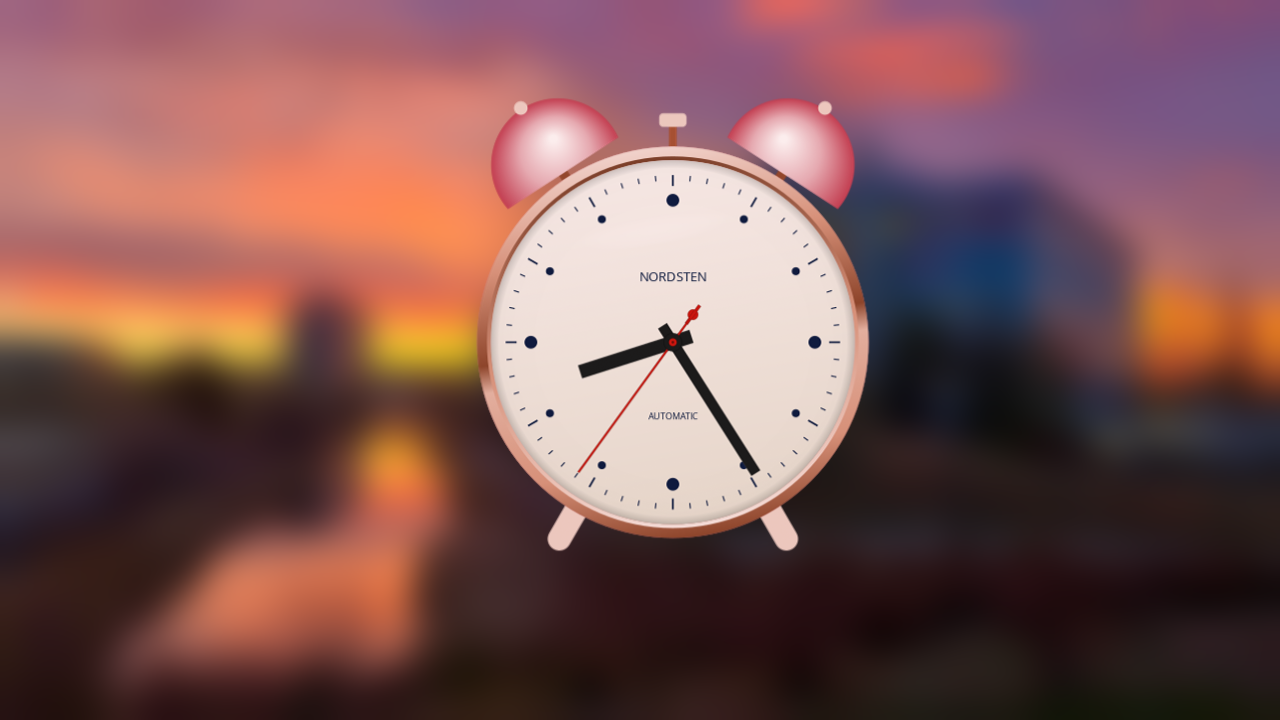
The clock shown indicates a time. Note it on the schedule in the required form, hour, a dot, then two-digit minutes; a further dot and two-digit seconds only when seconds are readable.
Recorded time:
8.24.36
